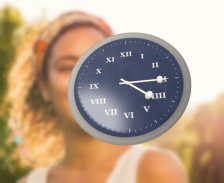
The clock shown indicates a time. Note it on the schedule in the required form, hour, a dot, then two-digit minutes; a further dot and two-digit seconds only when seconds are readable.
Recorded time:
4.15
